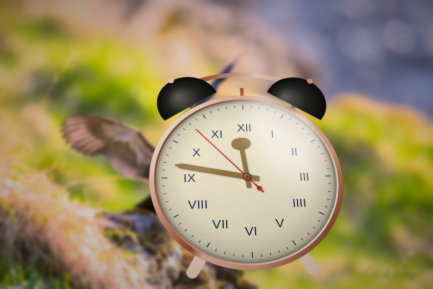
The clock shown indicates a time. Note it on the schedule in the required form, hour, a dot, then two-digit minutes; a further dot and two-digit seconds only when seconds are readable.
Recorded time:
11.46.53
